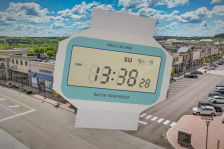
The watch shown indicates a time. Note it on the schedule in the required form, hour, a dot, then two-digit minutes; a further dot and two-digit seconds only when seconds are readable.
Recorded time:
13.38.28
